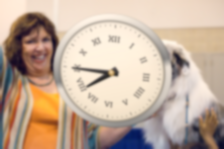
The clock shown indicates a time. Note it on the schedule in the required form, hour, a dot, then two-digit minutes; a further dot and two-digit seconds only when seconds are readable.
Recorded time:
7.45
